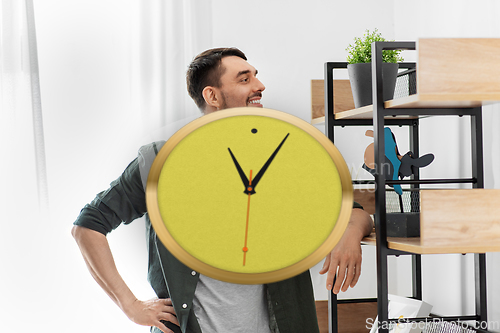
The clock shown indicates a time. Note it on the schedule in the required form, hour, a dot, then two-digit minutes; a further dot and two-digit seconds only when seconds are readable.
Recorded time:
11.04.30
